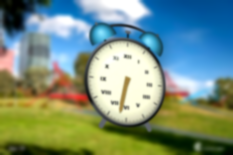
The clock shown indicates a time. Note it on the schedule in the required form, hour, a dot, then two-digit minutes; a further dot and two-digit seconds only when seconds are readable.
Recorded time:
6.32
